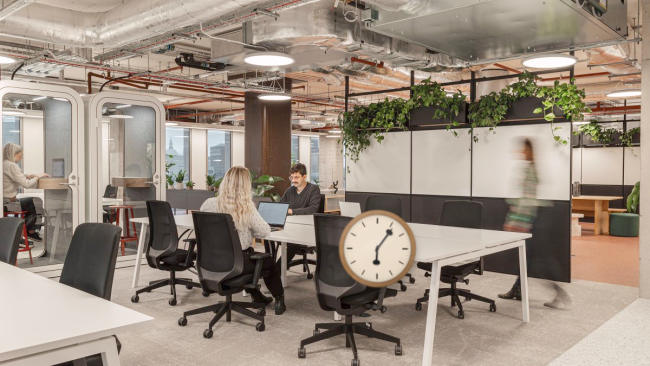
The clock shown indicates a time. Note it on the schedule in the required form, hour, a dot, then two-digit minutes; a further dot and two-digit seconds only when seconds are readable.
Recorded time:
6.06
